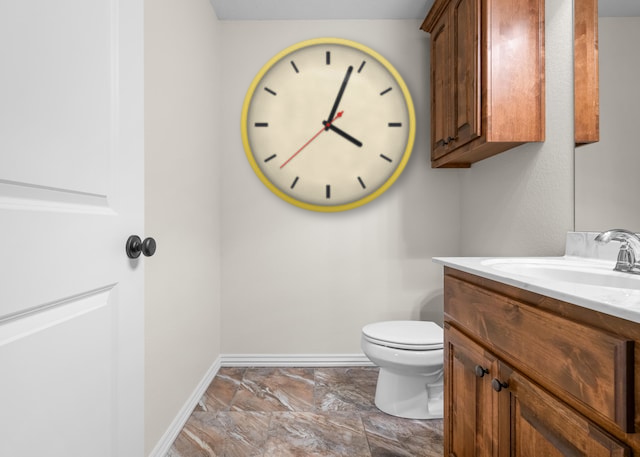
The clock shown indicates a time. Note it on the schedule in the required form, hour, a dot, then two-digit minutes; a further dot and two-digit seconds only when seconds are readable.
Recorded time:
4.03.38
